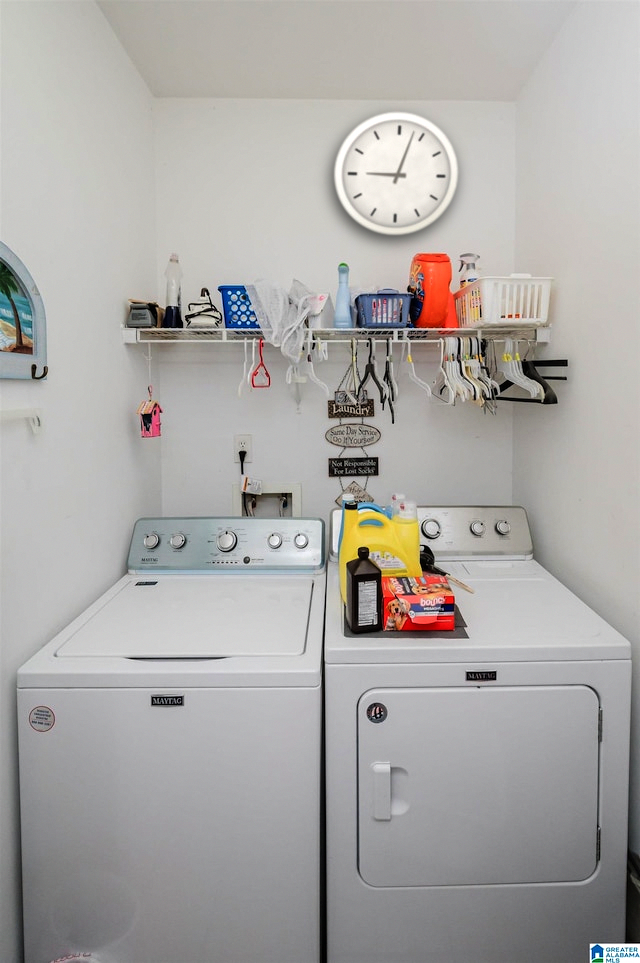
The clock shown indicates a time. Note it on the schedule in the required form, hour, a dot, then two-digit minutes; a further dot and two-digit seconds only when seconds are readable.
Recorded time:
9.03
